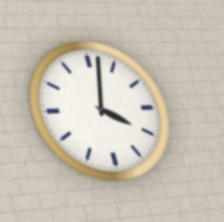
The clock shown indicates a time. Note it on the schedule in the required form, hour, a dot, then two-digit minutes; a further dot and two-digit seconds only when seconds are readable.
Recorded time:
4.02
